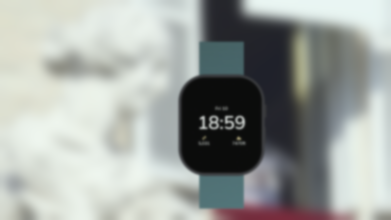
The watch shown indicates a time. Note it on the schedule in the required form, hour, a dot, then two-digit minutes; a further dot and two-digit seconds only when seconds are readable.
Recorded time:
18.59
